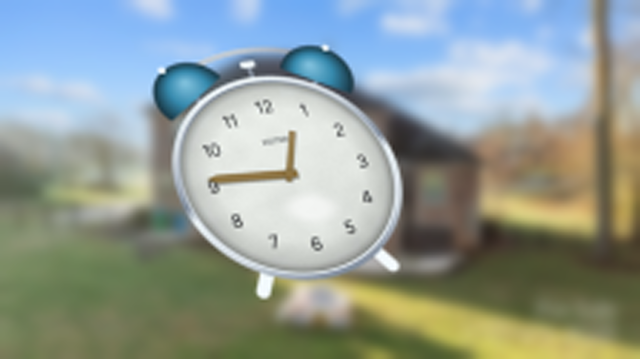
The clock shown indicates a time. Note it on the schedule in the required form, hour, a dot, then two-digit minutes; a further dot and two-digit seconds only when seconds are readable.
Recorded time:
12.46
